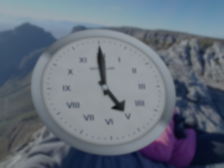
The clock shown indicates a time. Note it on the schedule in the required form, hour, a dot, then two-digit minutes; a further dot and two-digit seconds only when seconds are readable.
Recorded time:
5.00
